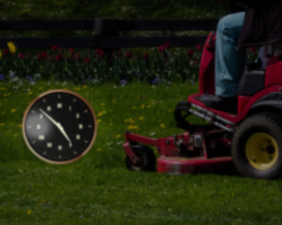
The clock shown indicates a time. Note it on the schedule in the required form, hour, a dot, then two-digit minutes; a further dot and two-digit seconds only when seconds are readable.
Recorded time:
4.52
